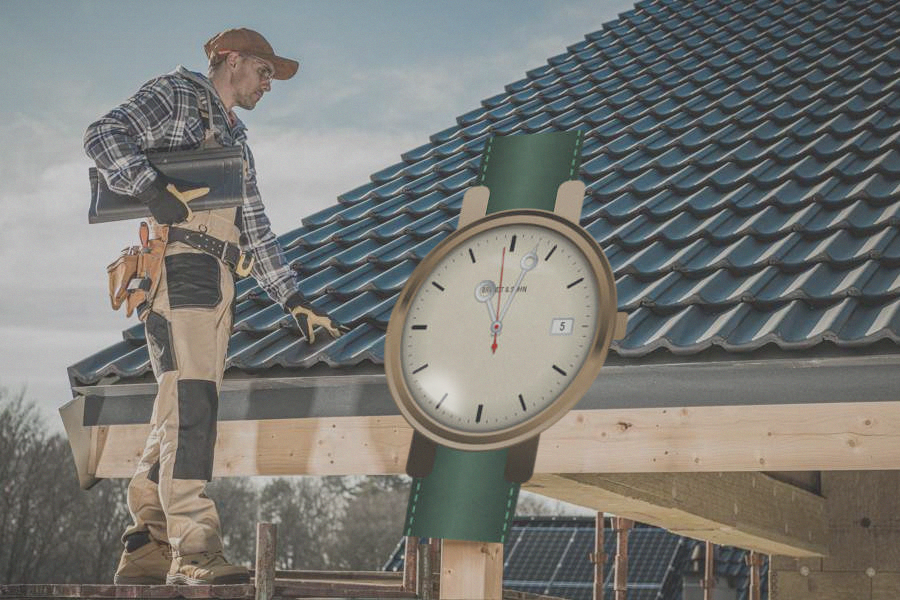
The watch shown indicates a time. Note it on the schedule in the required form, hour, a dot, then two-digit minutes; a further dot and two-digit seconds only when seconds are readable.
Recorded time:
11.02.59
